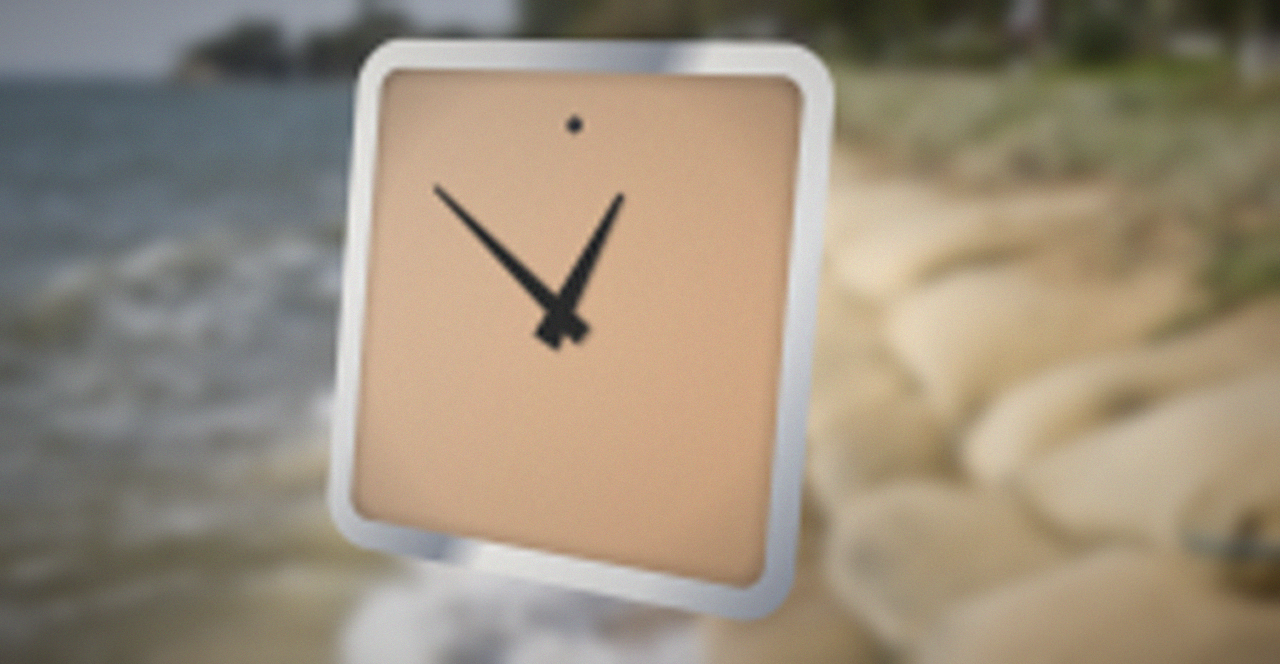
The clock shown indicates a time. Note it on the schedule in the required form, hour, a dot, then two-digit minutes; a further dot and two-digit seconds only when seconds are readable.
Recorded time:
12.51
